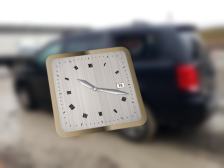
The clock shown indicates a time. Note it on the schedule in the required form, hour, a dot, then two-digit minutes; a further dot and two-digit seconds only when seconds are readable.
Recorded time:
10.18
